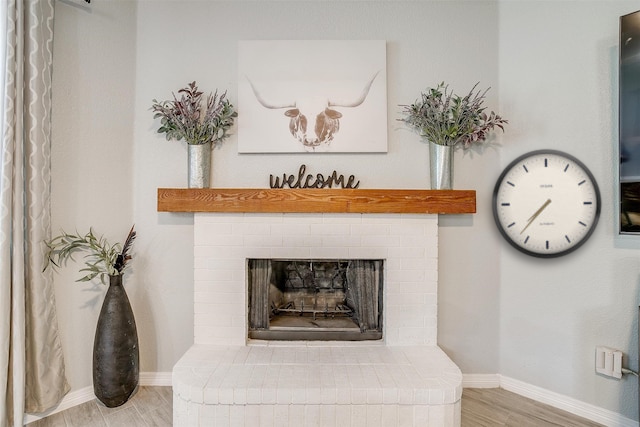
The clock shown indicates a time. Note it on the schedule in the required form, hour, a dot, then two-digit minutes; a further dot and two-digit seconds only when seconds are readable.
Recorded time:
7.37
